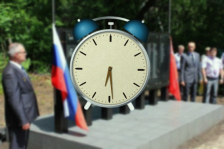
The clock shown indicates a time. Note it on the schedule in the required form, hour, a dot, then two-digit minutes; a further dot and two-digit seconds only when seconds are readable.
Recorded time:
6.29
